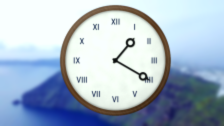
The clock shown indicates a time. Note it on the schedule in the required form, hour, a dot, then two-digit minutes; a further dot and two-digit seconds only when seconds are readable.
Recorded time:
1.20
